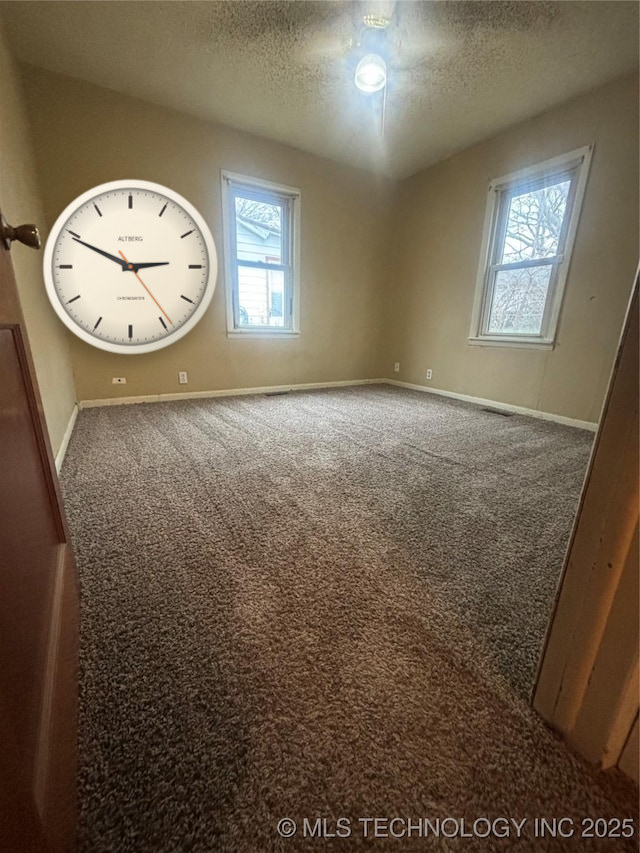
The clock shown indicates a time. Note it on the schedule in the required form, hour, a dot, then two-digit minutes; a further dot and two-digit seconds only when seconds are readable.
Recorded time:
2.49.24
